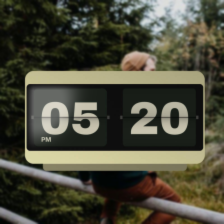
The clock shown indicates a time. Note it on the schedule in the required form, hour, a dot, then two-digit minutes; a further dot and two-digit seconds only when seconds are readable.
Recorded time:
5.20
